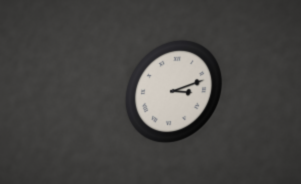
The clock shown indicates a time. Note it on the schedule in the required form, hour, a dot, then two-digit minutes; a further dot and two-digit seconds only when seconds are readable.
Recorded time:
3.12
